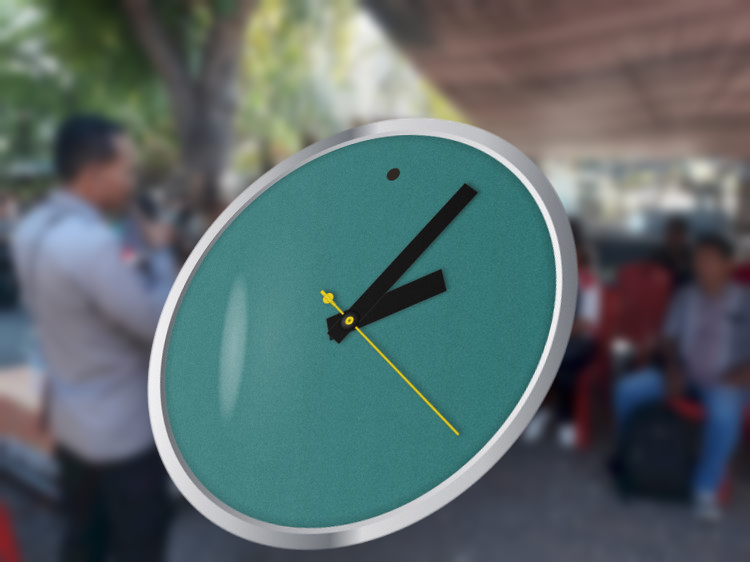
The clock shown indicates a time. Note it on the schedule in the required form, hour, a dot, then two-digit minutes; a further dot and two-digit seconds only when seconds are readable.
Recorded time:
2.05.21
